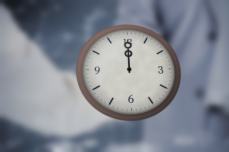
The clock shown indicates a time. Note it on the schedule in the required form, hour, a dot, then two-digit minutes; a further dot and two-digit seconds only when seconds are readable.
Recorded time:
12.00
